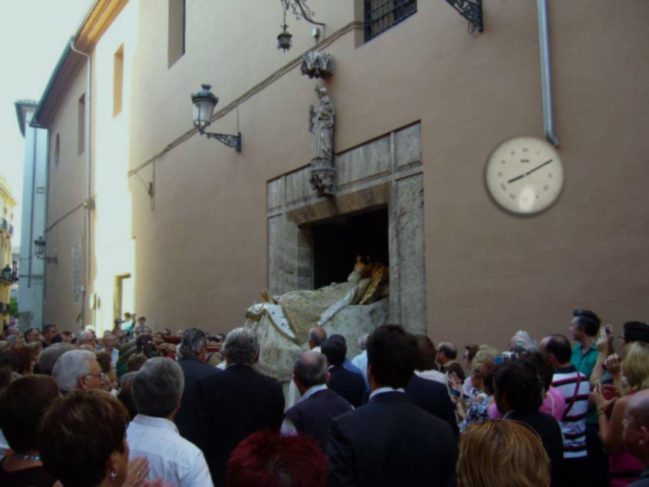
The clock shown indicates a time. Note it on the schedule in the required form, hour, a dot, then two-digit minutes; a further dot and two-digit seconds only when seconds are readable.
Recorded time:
8.10
